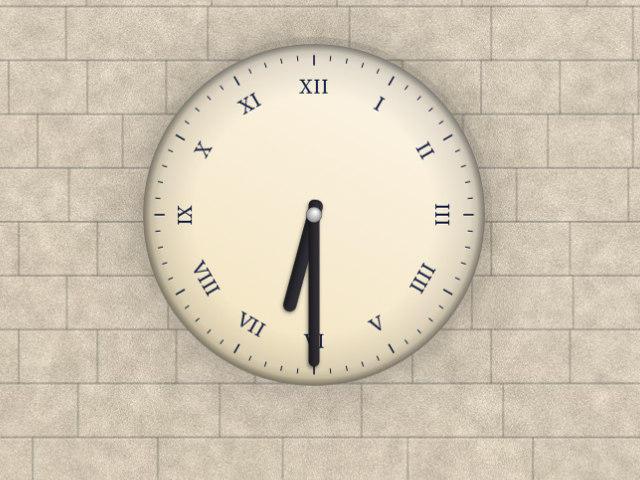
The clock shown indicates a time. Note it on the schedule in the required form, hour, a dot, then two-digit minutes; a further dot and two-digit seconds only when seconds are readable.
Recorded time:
6.30
